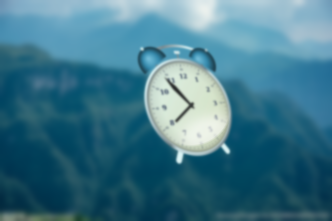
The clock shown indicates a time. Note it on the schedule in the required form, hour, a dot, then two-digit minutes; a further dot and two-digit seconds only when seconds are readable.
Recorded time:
7.54
